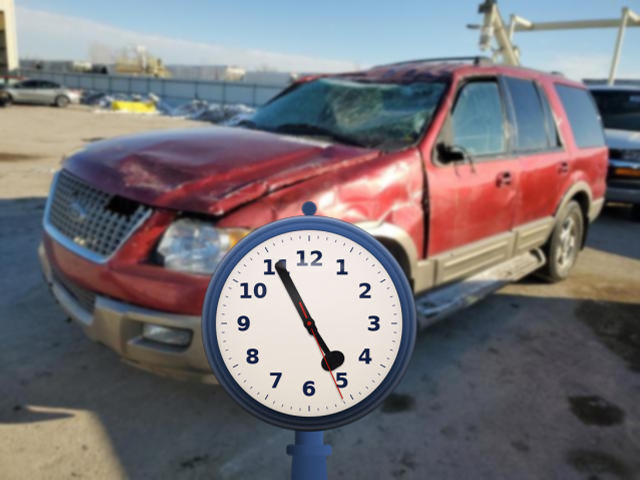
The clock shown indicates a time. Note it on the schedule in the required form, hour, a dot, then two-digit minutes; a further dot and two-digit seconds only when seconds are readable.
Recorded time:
4.55.26
